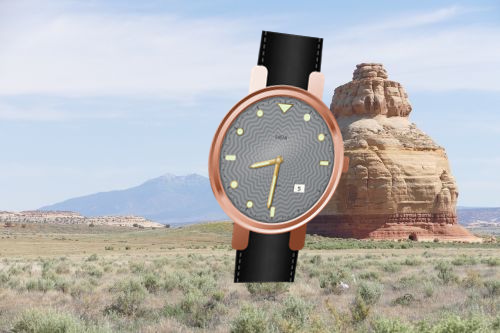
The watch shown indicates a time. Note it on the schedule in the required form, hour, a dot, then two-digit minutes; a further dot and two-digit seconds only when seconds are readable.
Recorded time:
8.31
